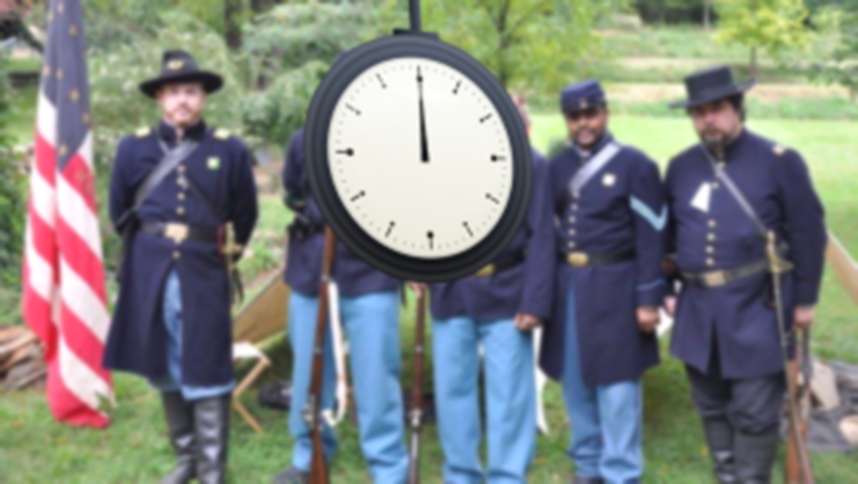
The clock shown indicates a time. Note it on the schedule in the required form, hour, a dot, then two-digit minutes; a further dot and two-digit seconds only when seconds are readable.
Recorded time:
12.00
